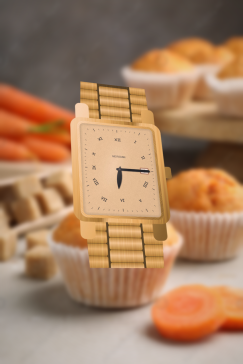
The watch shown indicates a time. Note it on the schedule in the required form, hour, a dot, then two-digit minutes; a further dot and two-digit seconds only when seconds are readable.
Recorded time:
6.15
